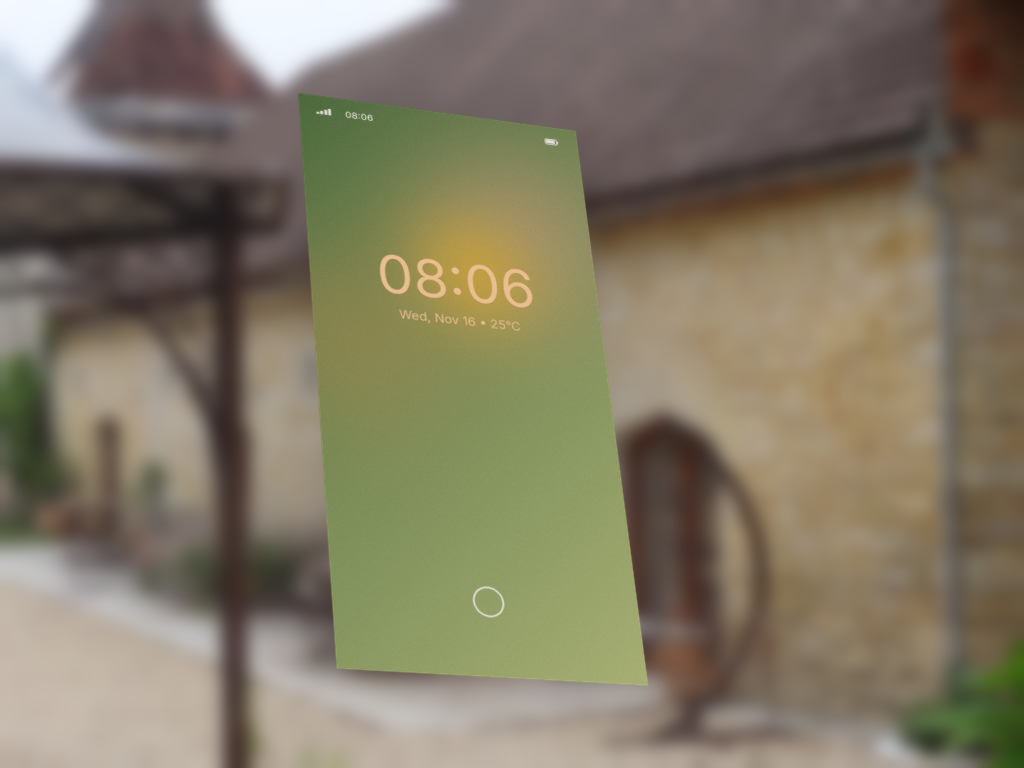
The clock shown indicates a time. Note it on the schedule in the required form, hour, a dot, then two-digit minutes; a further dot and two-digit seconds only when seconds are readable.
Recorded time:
8.06
